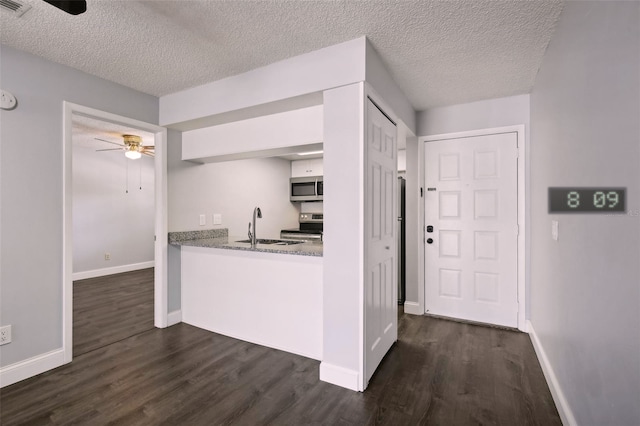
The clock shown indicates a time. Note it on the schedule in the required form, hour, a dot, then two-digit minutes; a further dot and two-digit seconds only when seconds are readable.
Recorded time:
8.09
